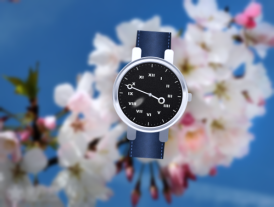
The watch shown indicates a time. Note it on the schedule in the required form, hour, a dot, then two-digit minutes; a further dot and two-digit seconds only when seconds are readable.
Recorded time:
3.48
